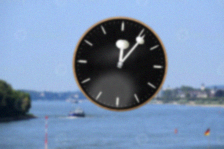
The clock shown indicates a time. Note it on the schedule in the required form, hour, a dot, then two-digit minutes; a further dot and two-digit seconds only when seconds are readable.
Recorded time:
12.06
